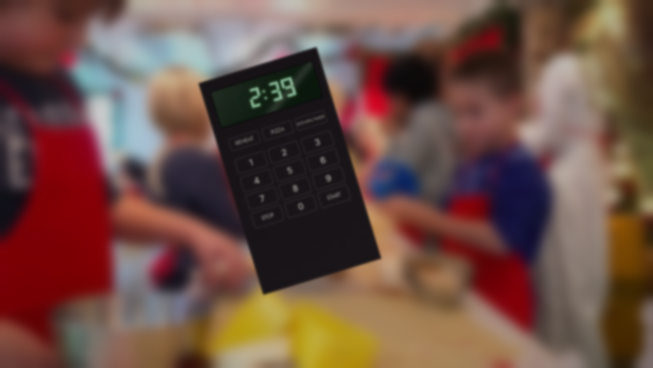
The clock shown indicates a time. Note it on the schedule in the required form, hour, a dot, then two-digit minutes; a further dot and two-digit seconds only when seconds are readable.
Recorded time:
2.39
